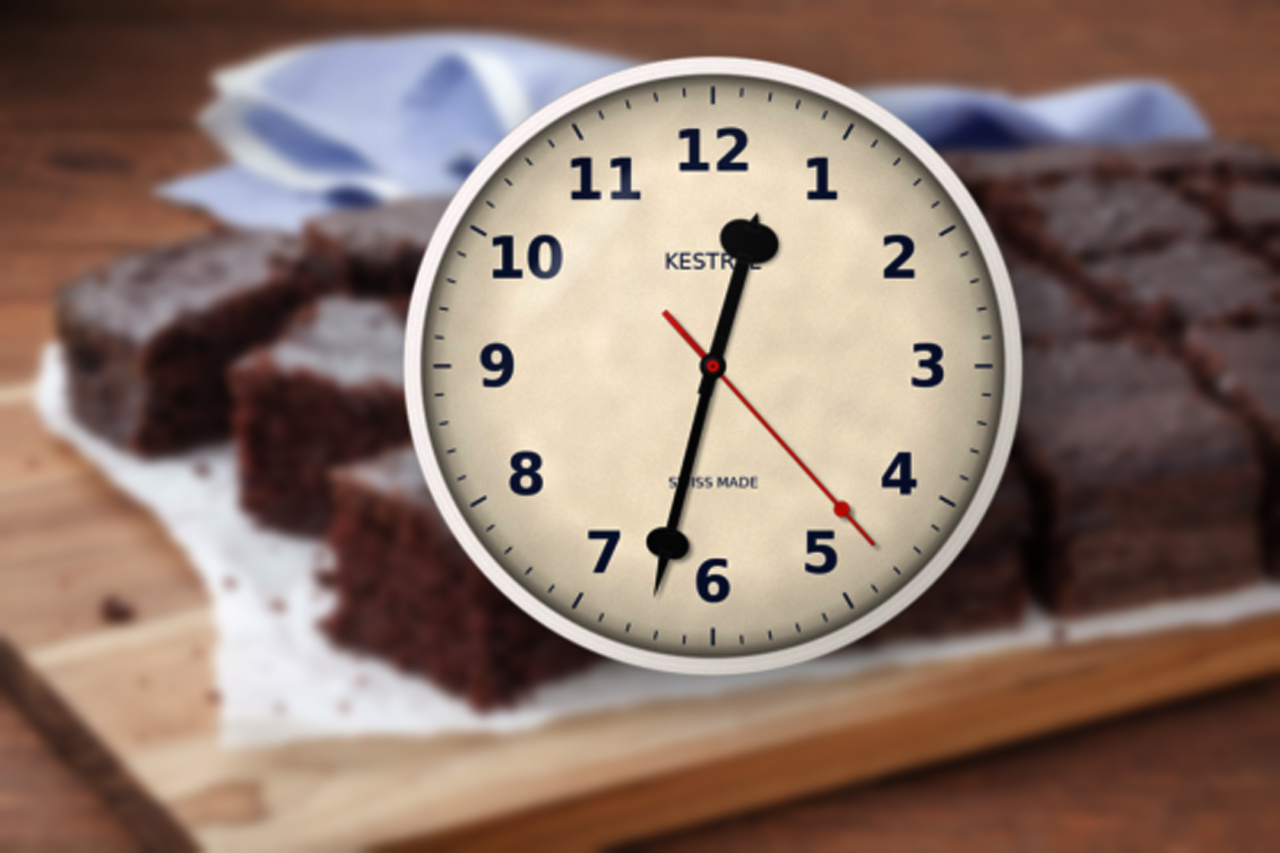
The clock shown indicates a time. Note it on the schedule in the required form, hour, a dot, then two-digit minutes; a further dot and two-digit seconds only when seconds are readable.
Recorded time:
12.32.23
